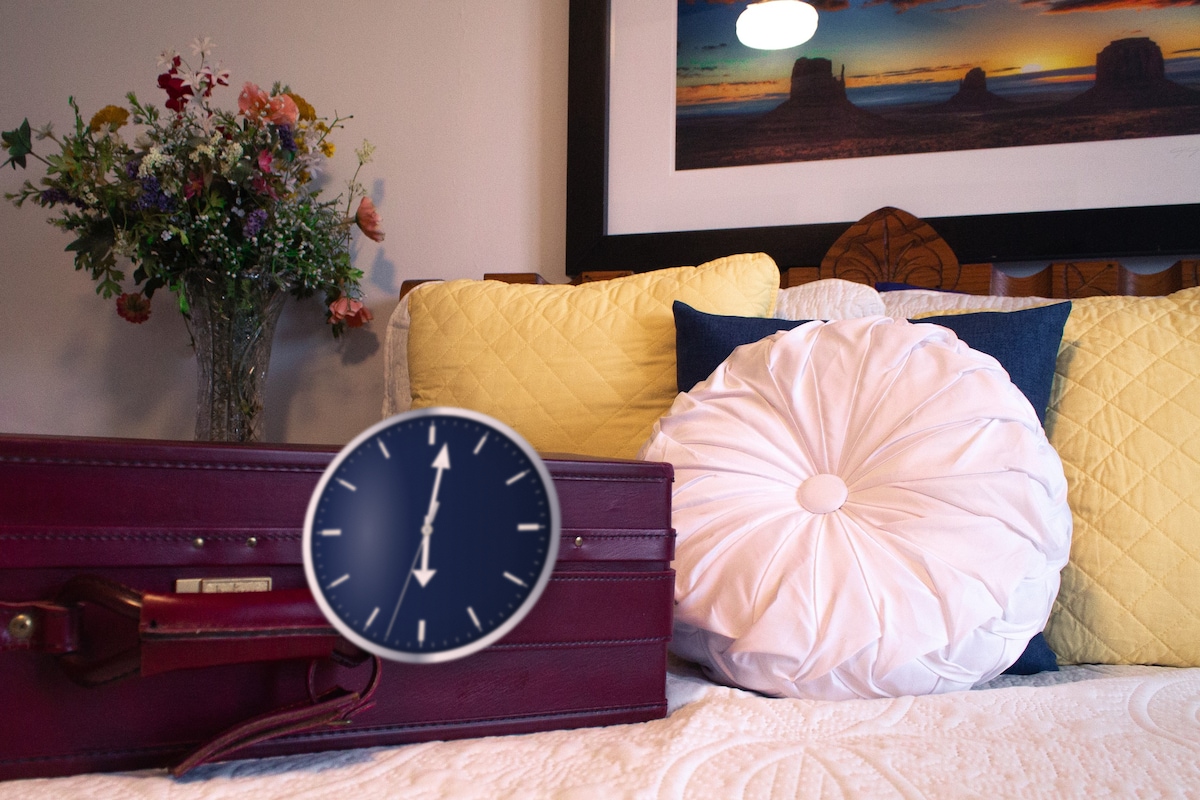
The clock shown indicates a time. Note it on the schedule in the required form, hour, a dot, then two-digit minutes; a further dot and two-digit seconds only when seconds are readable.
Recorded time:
6.01.33
